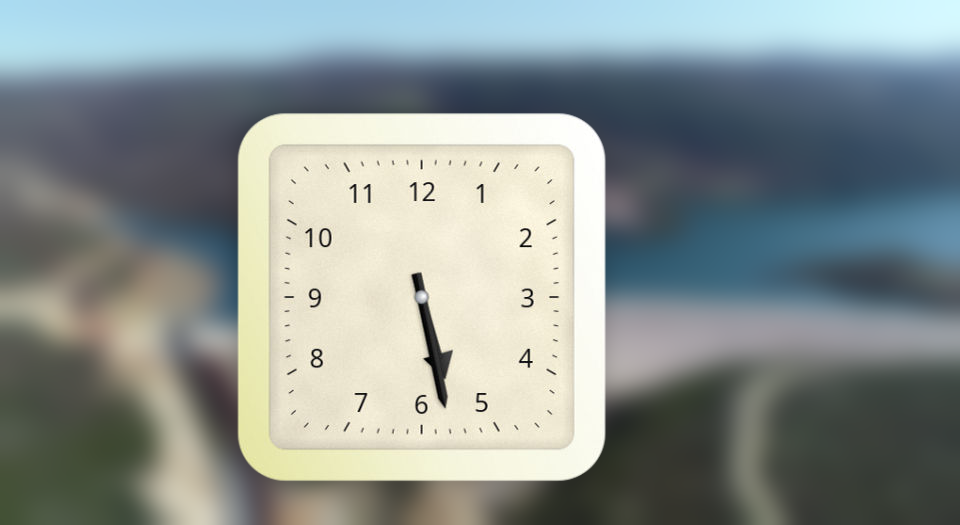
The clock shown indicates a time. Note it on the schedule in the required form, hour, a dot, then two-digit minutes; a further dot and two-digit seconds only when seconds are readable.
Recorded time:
5.28
